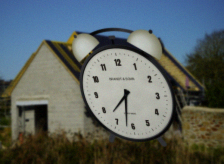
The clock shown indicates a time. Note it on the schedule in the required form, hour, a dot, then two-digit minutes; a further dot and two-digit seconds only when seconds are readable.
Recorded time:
7.32
